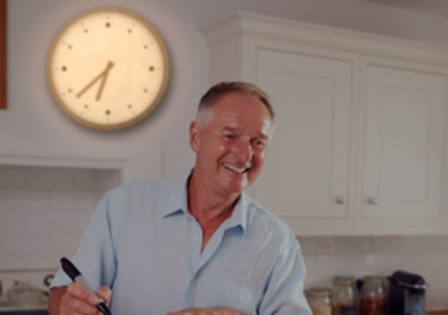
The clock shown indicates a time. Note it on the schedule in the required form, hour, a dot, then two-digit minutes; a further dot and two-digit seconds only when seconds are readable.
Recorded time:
6.38
